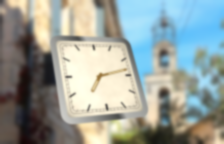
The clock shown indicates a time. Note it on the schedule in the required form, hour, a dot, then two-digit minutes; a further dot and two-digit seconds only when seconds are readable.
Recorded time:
7.13
